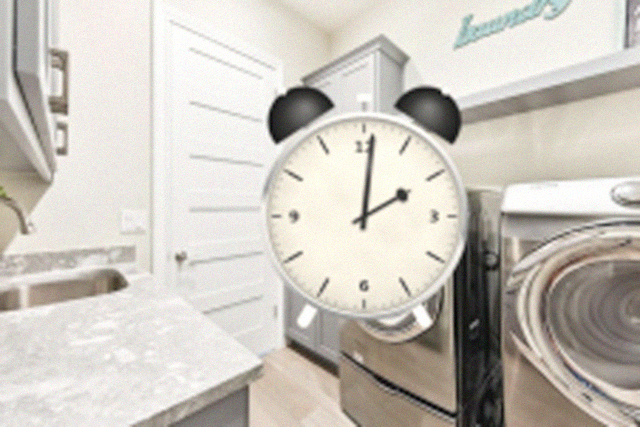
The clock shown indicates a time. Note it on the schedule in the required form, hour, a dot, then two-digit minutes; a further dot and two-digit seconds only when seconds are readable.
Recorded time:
2.01
